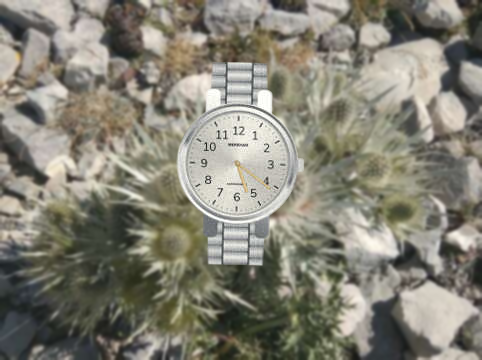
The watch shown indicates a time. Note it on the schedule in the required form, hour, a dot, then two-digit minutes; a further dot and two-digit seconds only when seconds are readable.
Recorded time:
5.21
